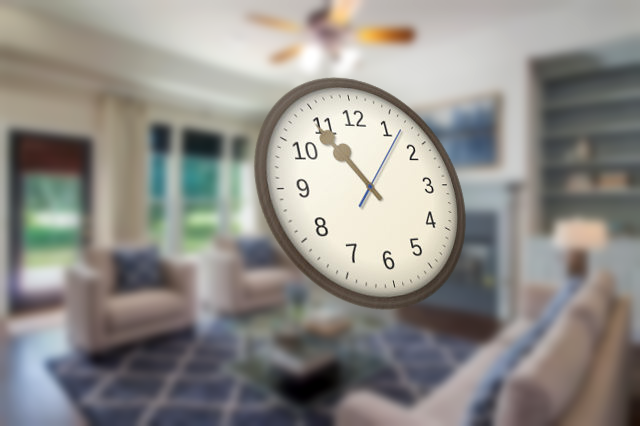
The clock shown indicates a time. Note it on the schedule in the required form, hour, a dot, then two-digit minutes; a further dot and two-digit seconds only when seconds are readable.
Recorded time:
10.54.07
